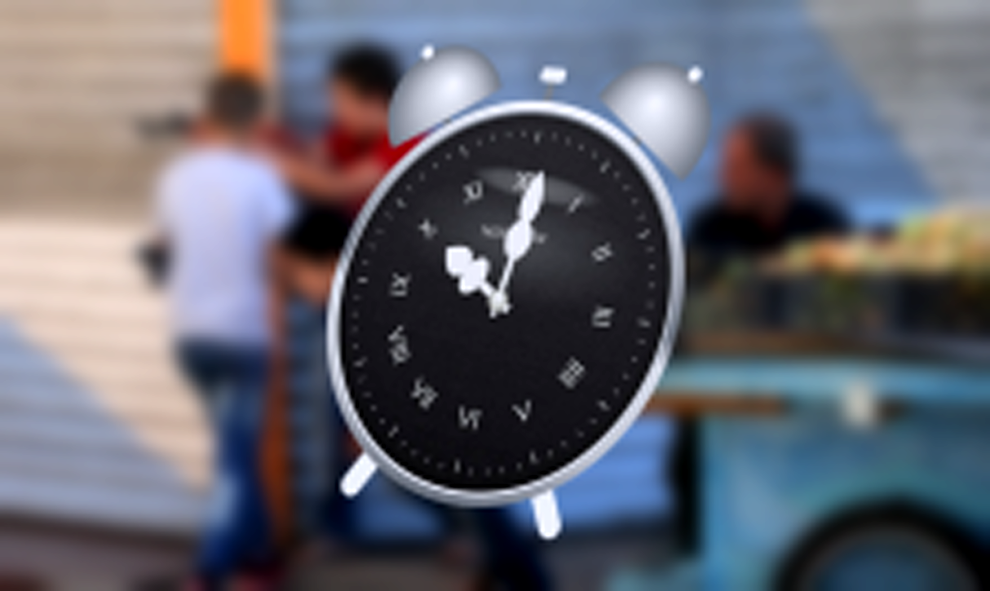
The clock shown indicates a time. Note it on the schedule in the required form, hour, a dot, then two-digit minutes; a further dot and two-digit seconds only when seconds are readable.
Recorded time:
10.01
